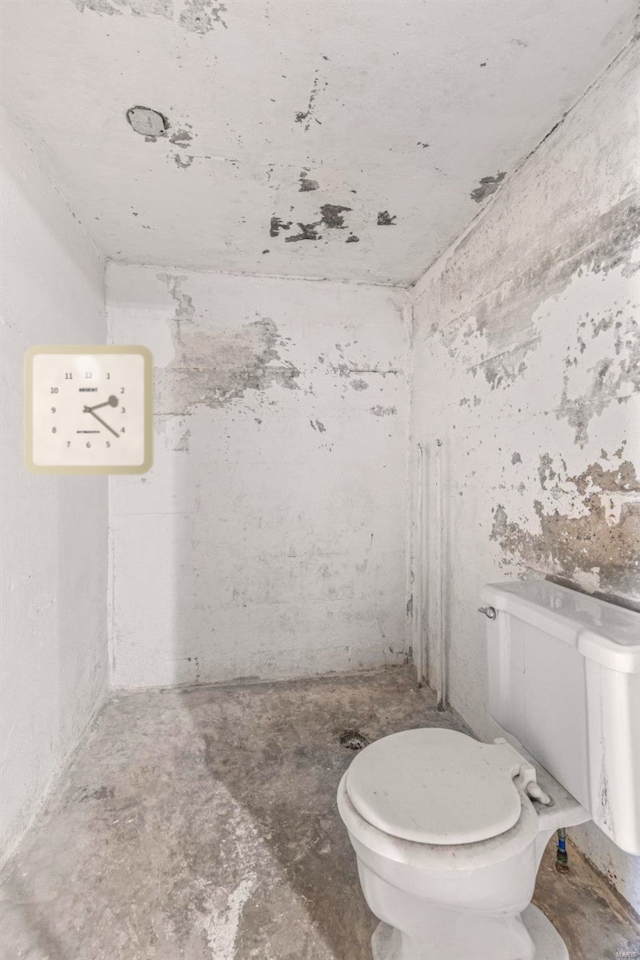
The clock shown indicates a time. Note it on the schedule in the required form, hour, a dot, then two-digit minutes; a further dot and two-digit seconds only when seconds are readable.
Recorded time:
2.22
